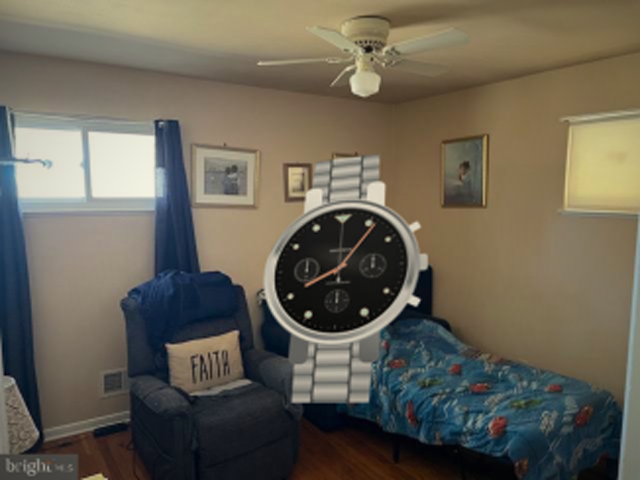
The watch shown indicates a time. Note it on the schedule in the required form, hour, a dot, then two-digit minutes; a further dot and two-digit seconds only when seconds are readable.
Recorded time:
8.06
